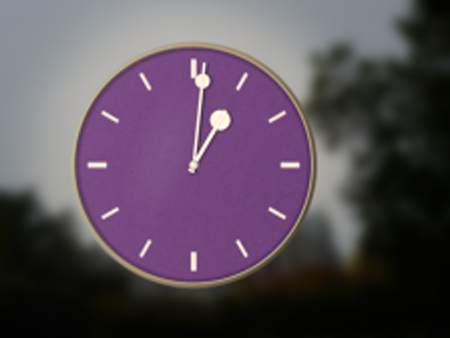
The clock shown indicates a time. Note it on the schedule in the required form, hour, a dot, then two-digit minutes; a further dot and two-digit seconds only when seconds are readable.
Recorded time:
1.01
